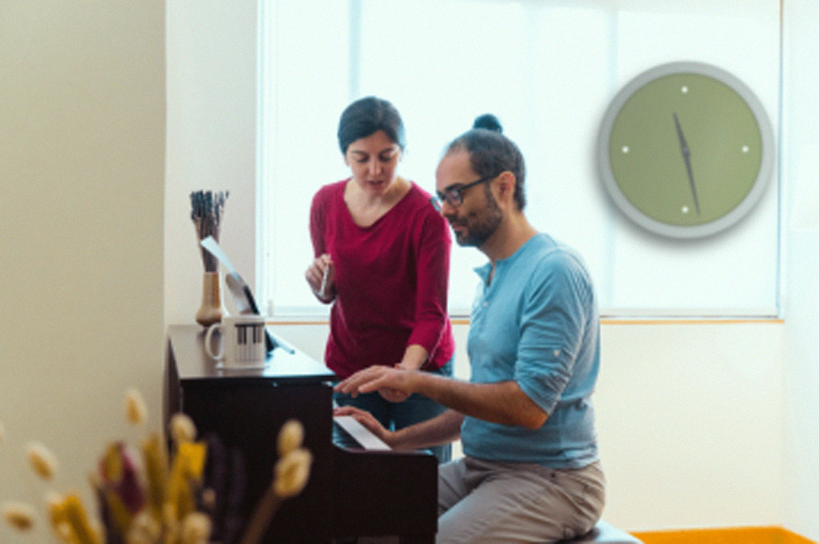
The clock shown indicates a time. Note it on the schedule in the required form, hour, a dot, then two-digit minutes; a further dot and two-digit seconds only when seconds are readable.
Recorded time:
11.28
